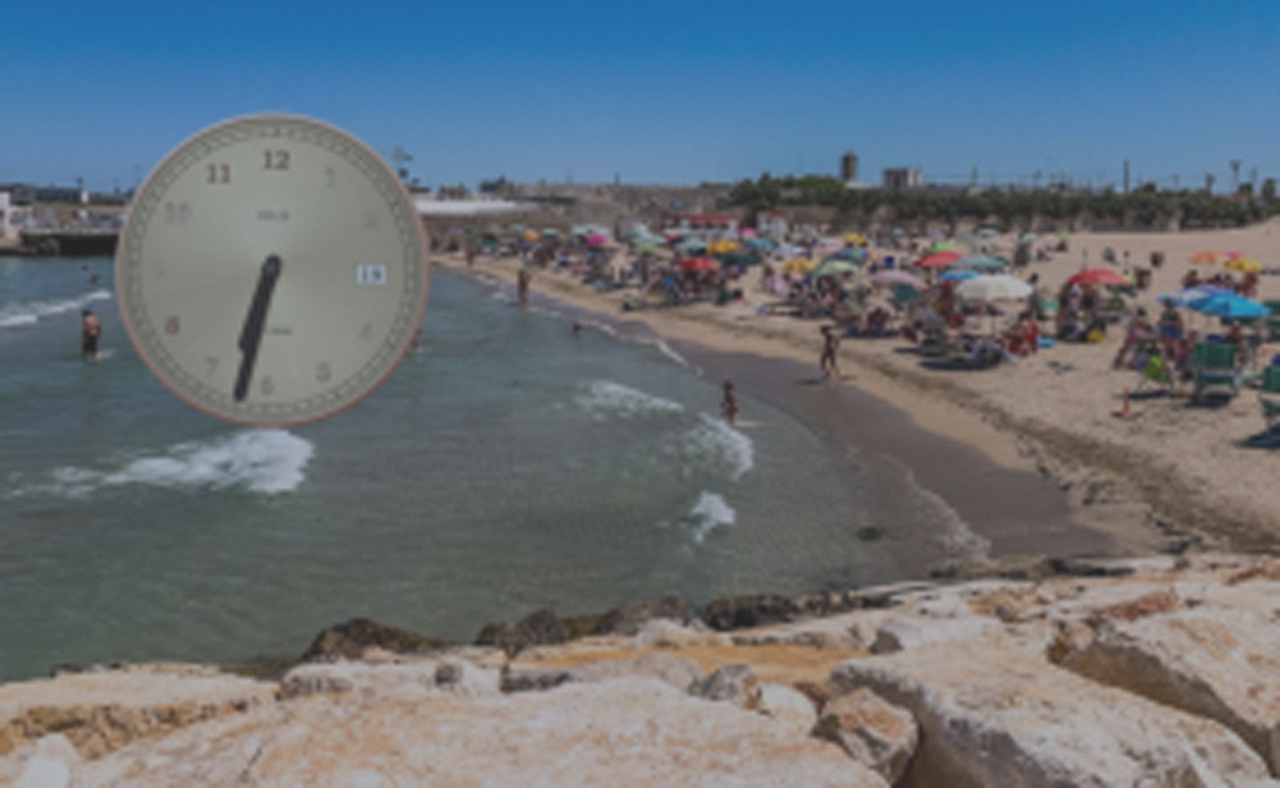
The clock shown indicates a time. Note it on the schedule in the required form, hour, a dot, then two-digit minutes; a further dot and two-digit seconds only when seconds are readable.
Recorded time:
6.32
